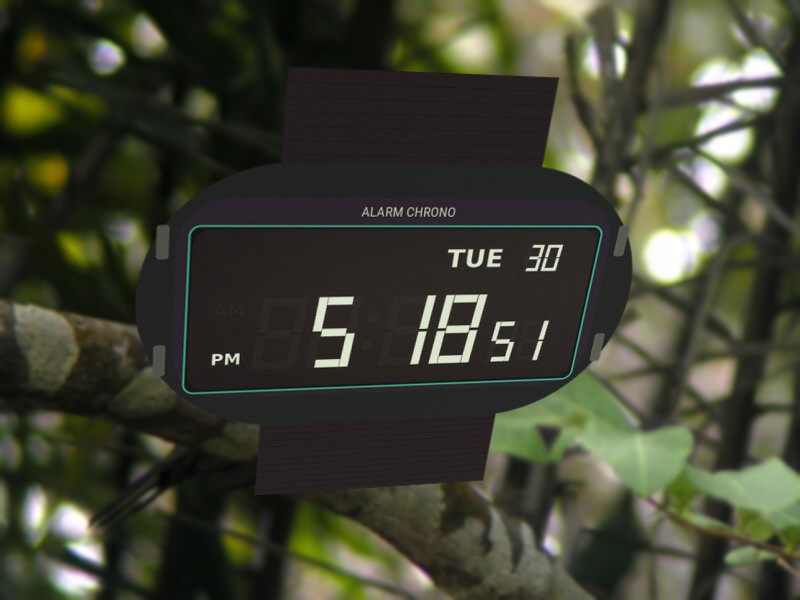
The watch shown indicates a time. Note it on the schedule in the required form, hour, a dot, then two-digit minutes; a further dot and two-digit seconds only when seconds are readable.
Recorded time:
5.18.51
